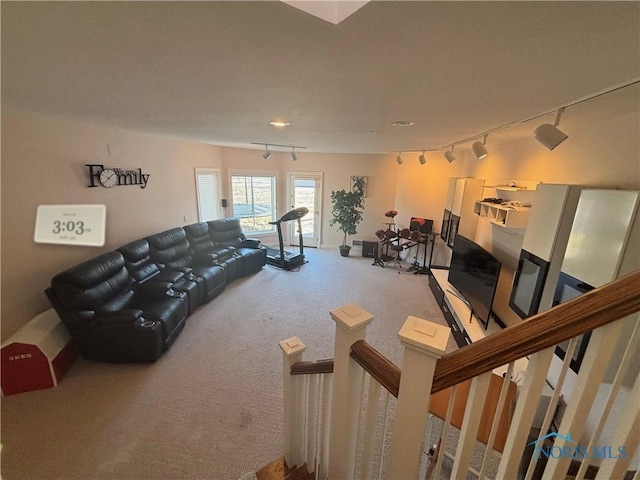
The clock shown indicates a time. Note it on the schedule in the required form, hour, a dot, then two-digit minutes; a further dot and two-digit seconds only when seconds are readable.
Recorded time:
3.03
